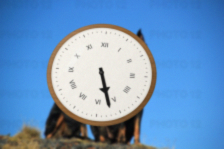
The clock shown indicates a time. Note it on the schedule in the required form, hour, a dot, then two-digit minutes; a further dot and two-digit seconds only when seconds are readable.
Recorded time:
5.27
